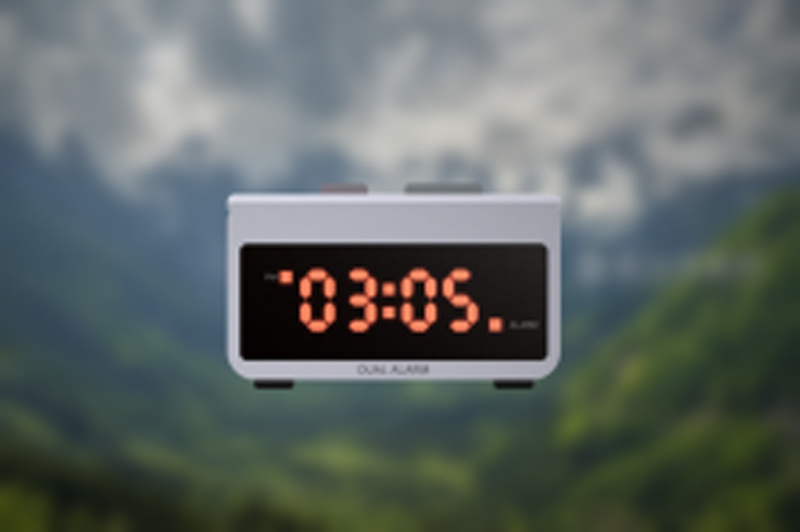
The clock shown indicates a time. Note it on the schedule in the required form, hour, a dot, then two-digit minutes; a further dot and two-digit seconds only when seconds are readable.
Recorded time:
3.05
